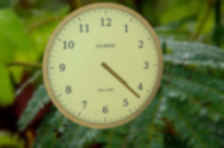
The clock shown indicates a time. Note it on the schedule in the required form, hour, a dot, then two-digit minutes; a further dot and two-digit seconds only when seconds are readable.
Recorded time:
4.22
